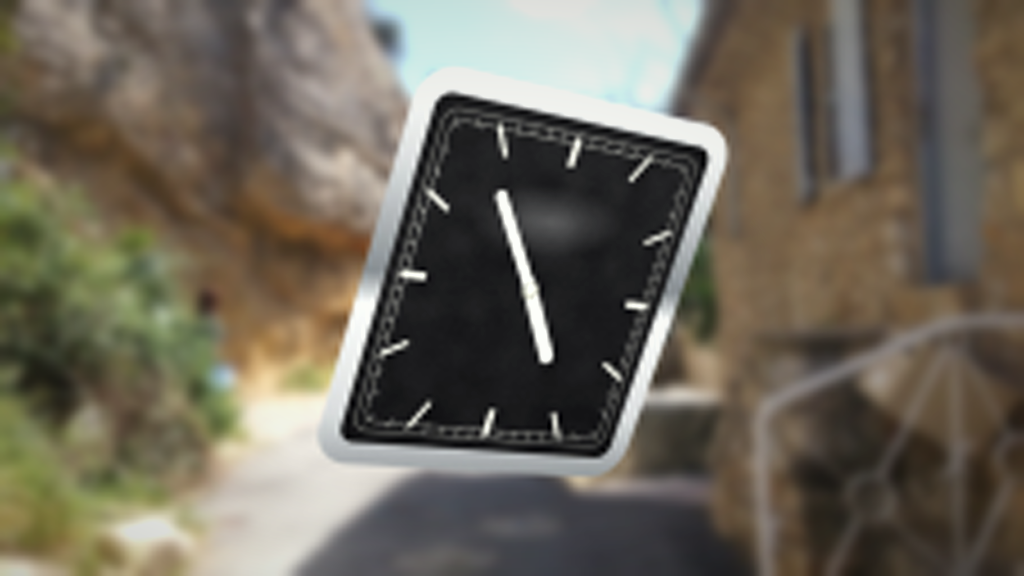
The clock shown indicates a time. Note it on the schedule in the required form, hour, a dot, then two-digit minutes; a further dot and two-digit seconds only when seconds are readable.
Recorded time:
4.54
